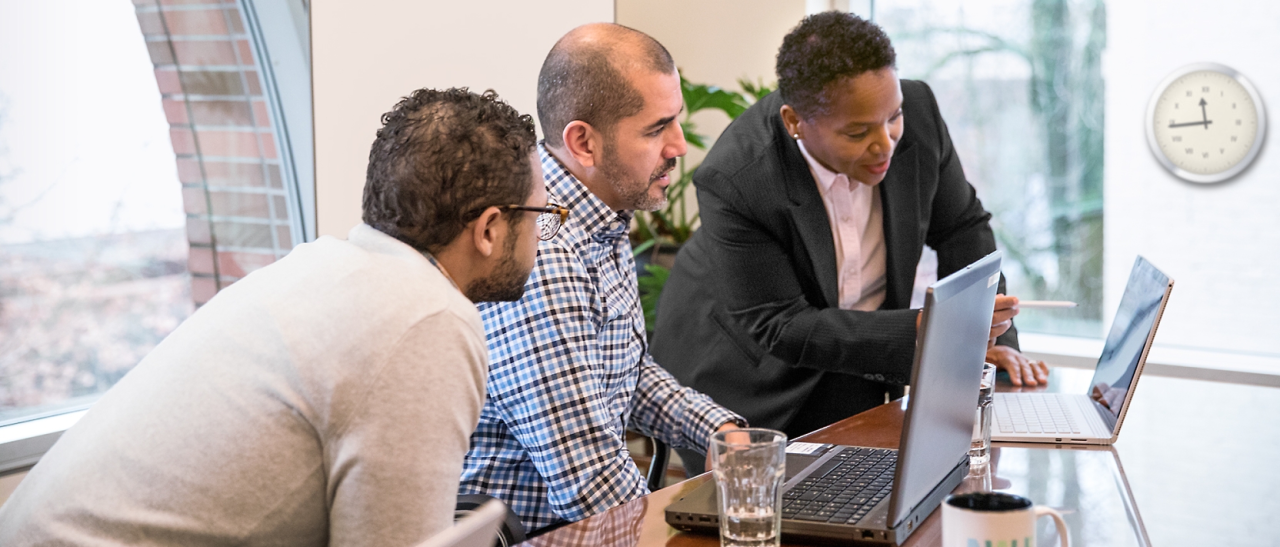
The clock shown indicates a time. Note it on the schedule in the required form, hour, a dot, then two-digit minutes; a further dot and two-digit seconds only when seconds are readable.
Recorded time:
11.44
